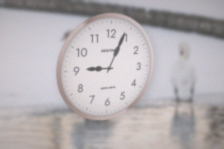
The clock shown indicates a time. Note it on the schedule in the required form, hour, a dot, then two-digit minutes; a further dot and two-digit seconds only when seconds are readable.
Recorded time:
9.04
